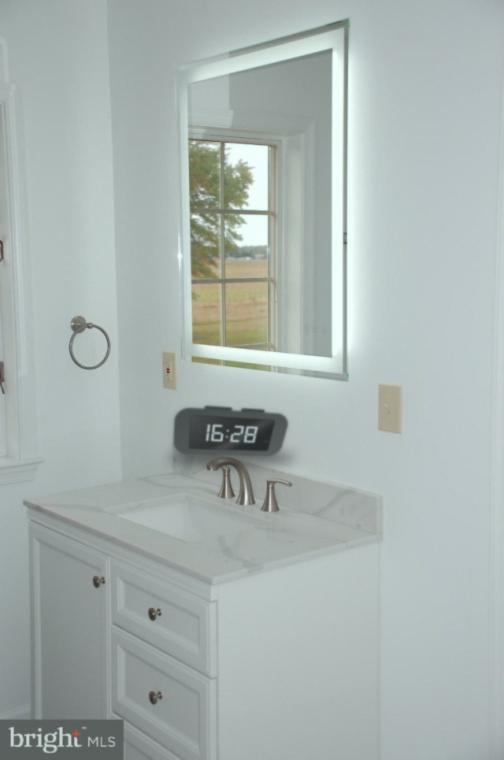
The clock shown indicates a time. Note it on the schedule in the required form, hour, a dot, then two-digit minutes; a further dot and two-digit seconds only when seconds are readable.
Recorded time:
16.28
